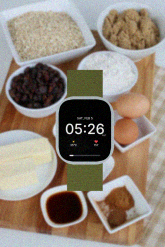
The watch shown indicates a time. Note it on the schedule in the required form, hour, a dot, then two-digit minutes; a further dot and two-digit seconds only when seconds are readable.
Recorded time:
5.26
